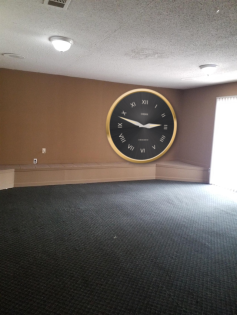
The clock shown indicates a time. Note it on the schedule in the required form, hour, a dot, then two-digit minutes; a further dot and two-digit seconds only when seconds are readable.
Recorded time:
2.48
